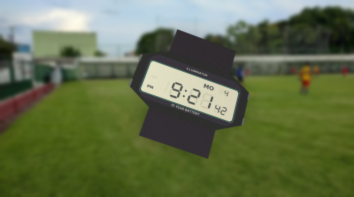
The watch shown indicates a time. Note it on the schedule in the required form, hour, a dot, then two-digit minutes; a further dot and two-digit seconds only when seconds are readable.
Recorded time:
9.21
